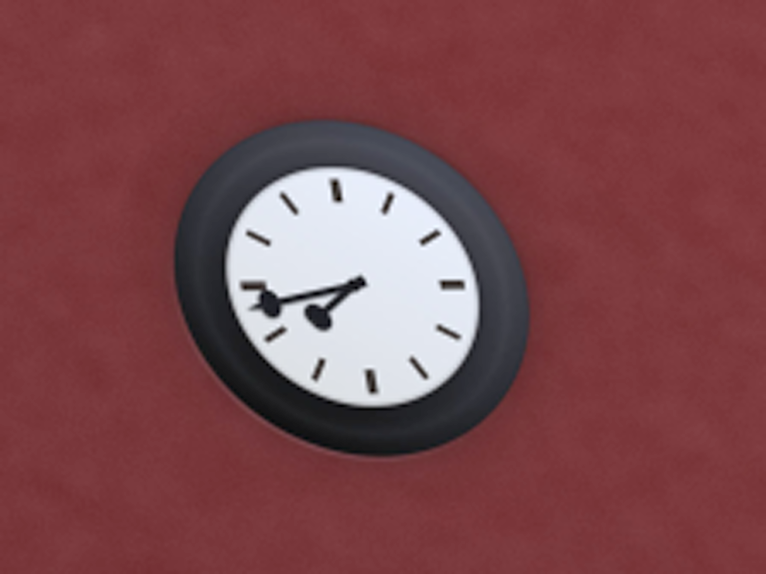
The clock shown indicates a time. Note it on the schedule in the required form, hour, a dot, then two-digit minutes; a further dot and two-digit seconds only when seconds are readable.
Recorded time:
7.43
